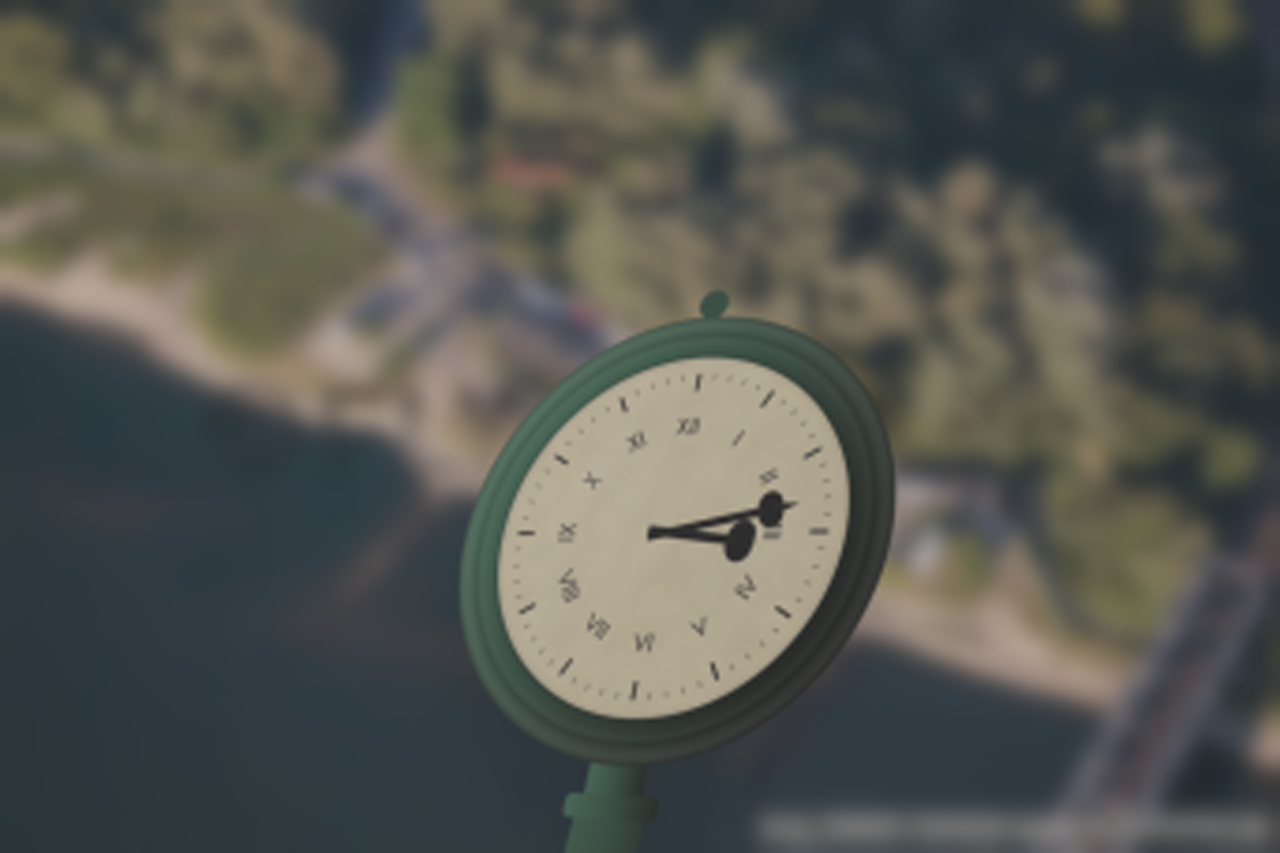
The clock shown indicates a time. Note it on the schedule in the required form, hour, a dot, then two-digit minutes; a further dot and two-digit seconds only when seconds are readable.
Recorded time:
3.13
